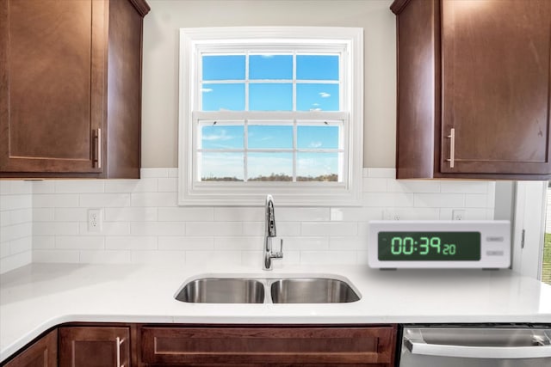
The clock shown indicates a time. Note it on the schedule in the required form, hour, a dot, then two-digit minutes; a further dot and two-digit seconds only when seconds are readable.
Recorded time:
0.39.20
